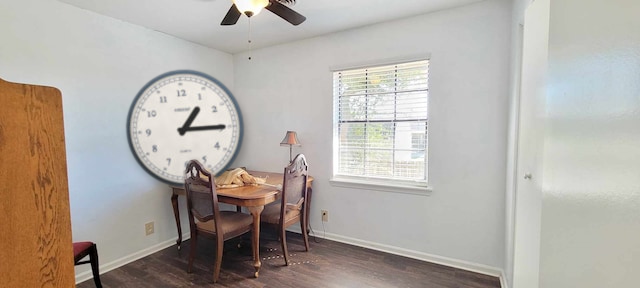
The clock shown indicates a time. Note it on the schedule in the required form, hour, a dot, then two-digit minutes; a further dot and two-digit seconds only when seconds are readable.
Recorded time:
1.15
